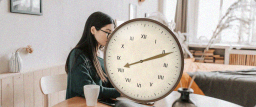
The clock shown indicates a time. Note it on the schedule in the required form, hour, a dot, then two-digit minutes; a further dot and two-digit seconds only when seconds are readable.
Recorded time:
8.11
